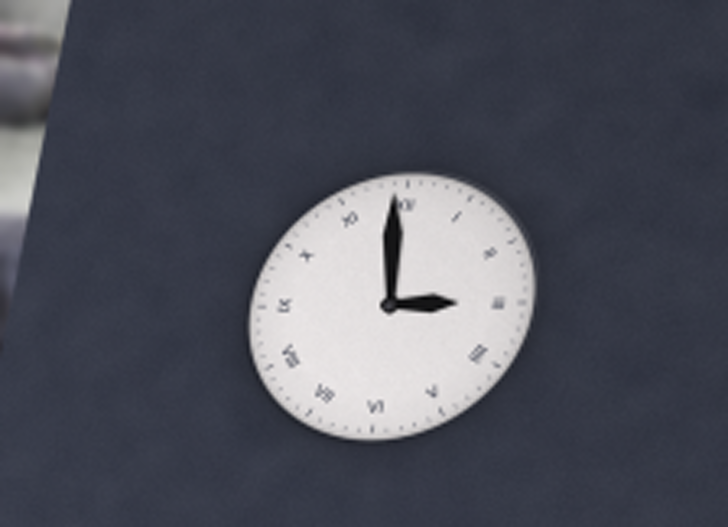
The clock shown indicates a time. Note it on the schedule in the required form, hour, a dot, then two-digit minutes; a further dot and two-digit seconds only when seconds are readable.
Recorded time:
2.59
